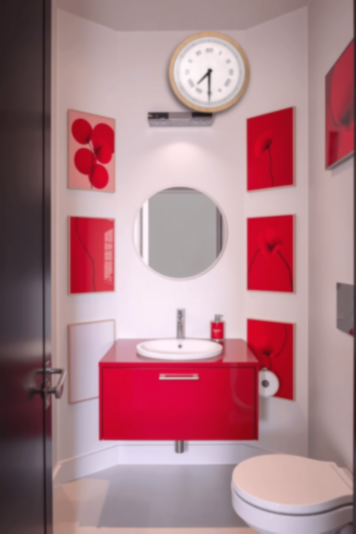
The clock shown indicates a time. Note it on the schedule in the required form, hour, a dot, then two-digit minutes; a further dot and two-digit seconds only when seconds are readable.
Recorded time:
7.30
